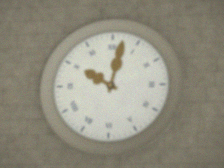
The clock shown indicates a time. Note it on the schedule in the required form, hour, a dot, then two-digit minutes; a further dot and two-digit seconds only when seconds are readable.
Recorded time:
10.02
